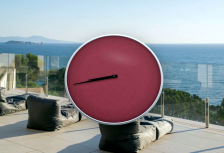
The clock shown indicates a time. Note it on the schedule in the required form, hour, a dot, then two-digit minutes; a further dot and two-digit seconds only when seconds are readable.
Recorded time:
8.43
